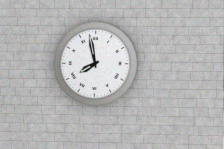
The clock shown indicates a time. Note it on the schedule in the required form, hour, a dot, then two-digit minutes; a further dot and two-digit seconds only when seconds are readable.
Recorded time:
7.58
